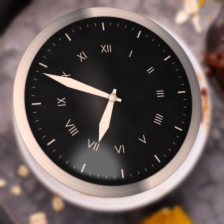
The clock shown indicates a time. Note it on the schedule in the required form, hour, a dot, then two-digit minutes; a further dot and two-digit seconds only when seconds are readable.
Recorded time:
6.49
